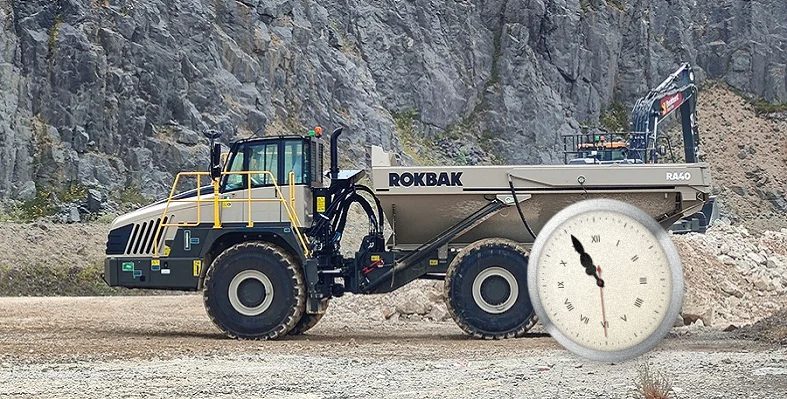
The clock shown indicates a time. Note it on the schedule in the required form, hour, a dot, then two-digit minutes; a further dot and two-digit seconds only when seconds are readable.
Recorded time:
10.55.30
